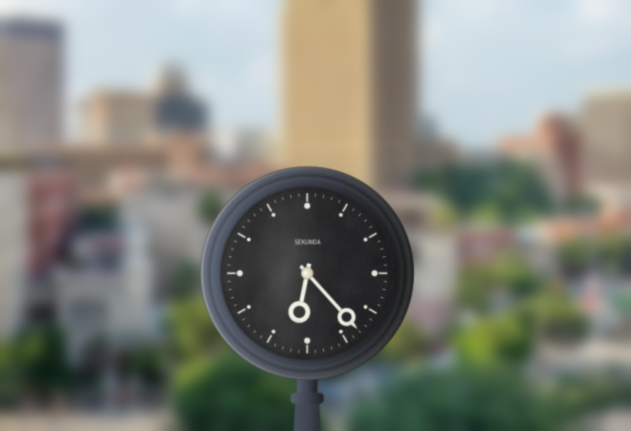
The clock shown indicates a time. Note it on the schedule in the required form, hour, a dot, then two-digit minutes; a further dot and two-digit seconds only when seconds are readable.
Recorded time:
6.23
